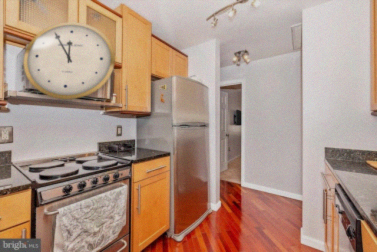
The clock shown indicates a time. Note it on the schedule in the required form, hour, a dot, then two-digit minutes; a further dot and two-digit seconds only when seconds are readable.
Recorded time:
11.55
